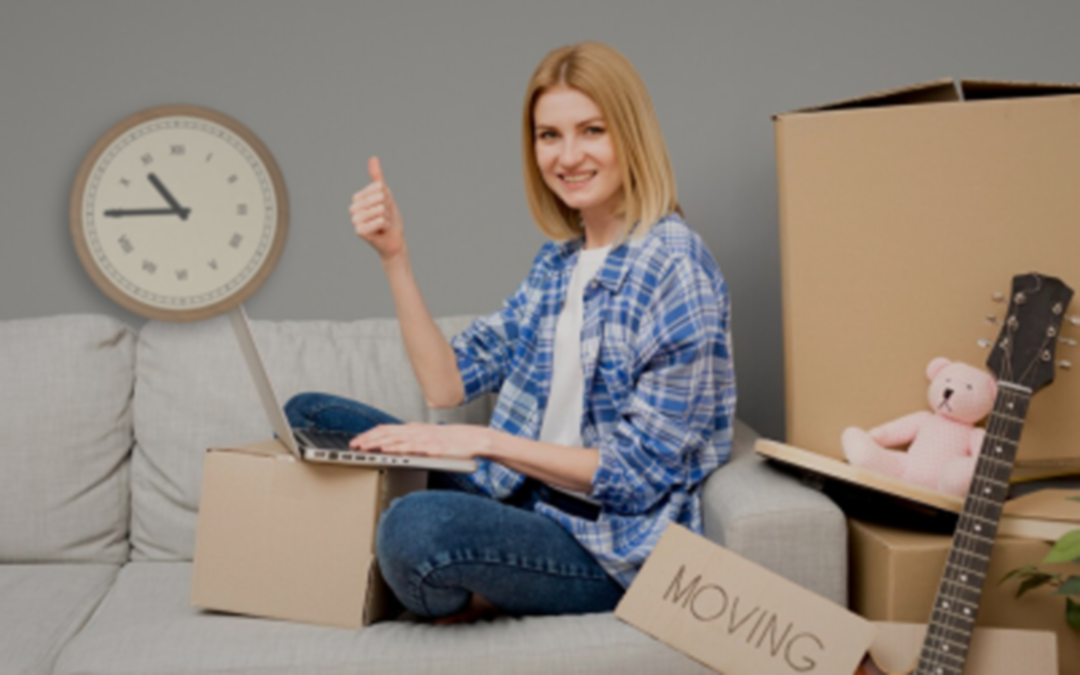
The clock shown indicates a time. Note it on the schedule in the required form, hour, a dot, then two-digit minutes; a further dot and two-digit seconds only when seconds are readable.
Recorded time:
10.45
